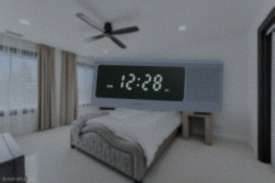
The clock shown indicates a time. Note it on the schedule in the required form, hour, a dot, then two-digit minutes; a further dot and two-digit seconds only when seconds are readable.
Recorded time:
12.28
